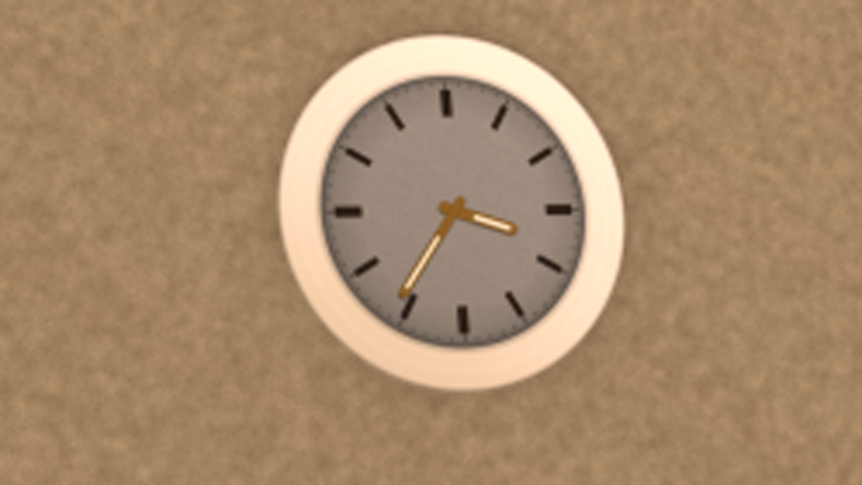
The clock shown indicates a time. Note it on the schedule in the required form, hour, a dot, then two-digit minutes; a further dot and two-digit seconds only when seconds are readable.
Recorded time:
3.36
